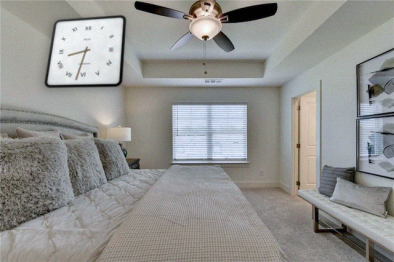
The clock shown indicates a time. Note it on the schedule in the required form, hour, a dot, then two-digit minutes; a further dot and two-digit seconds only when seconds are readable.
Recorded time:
8.32
